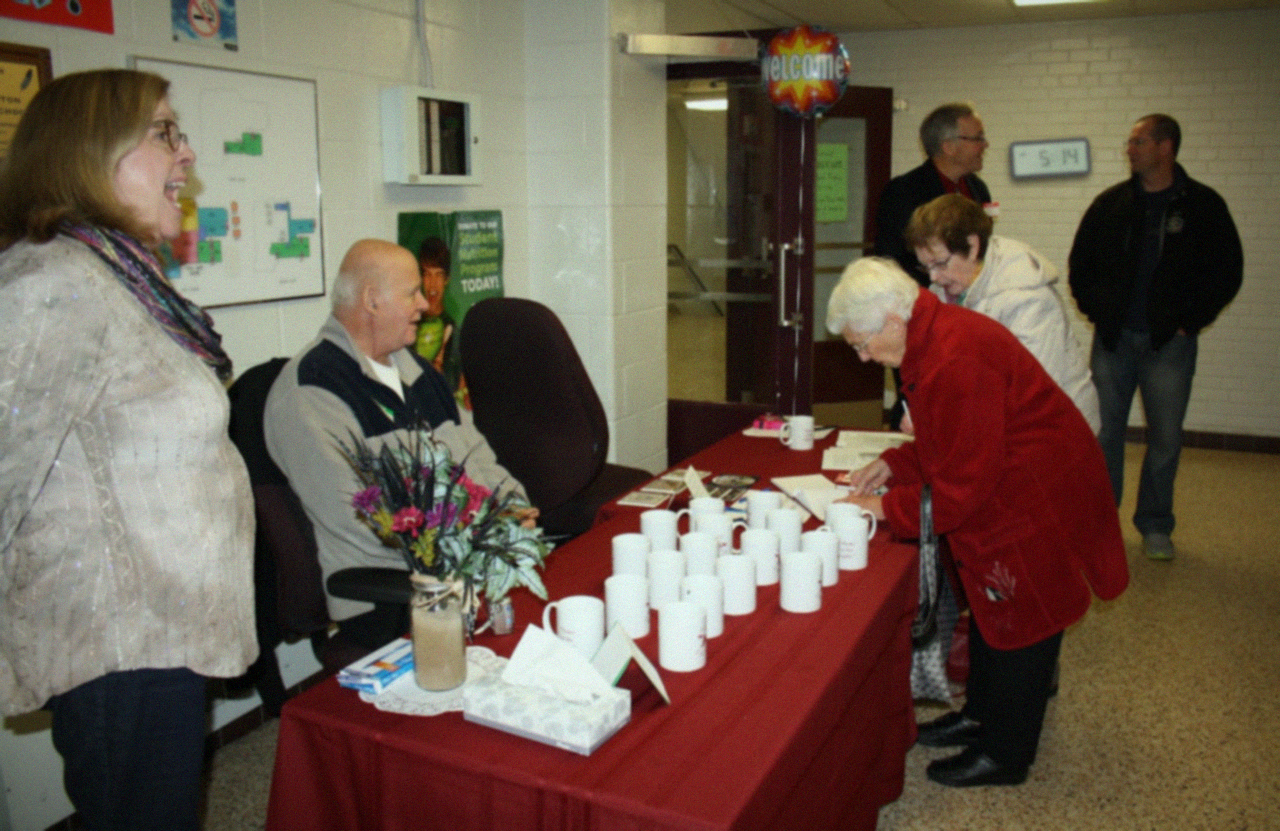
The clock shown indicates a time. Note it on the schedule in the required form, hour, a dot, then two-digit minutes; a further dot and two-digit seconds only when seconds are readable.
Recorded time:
5.14
